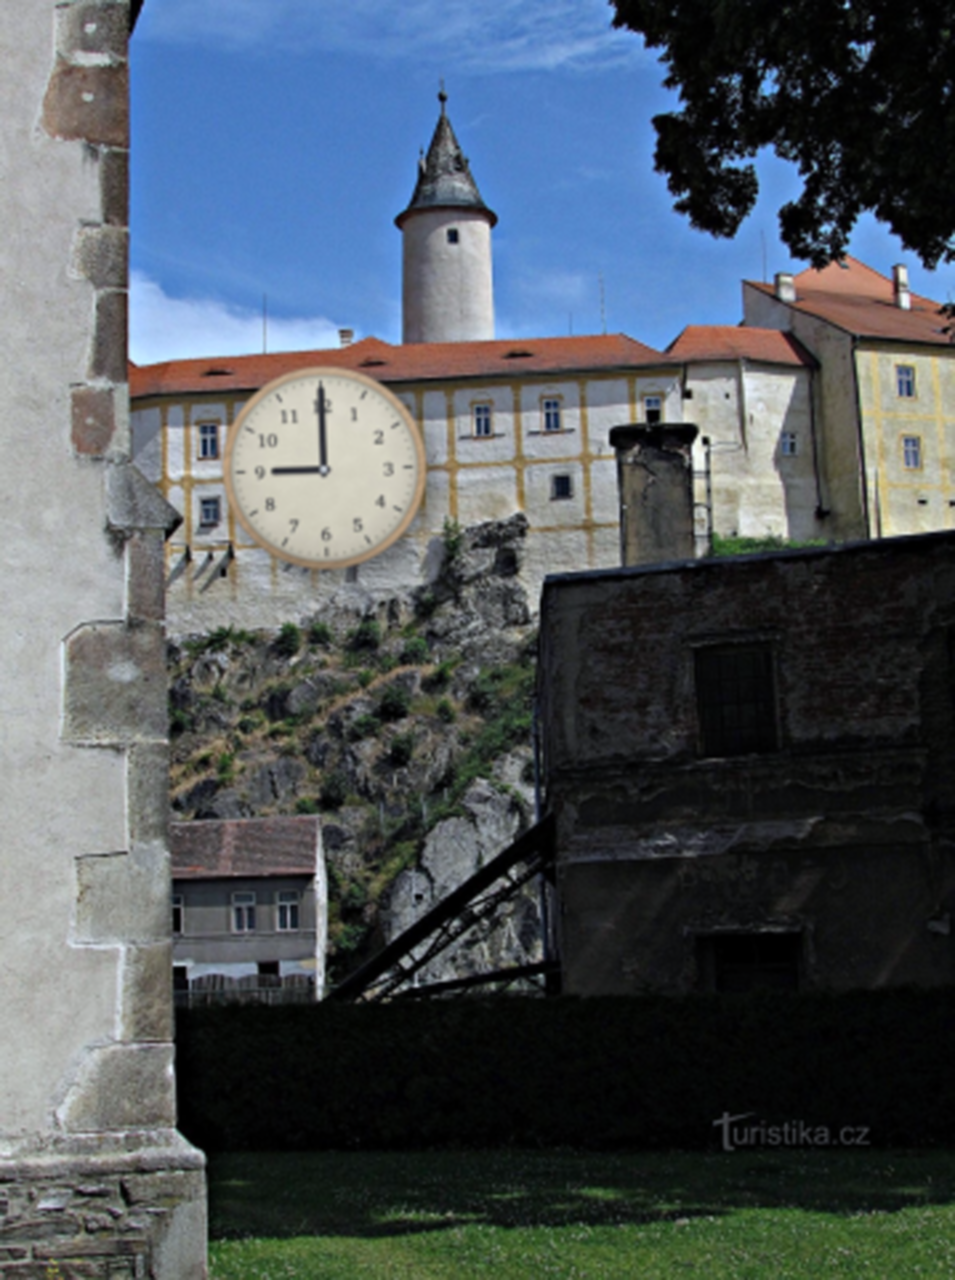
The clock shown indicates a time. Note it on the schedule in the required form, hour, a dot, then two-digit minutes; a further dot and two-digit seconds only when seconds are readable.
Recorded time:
9.00
